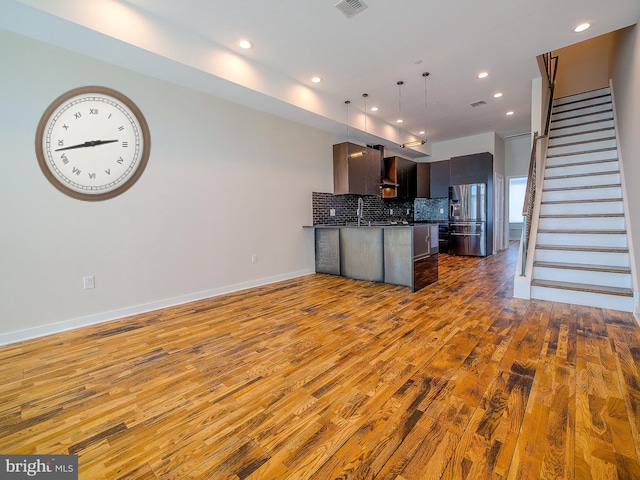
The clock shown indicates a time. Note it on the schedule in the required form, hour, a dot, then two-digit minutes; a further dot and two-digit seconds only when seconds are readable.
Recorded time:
2.43
